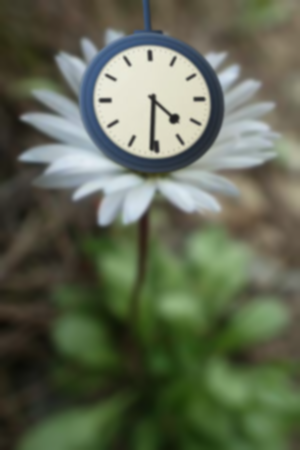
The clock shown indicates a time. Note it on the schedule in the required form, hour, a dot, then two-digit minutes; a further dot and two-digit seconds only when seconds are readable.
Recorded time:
4.31
